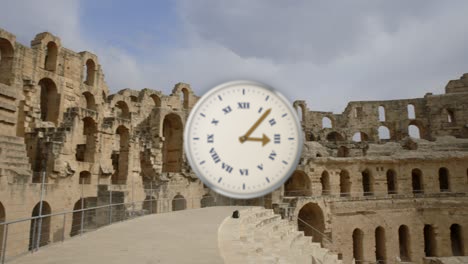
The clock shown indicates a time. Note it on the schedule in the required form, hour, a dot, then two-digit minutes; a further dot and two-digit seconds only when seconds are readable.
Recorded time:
3.07
